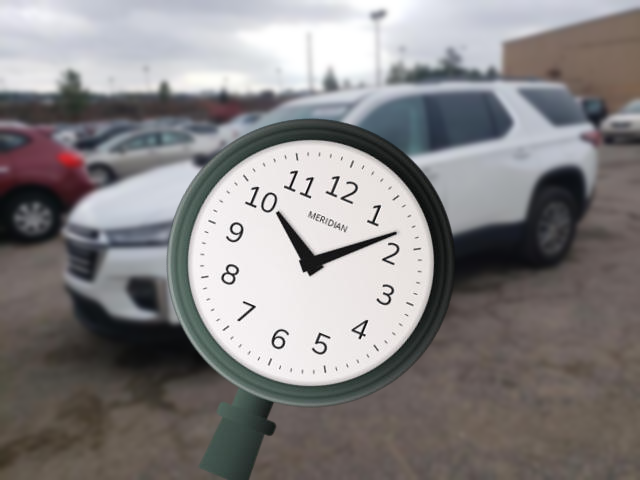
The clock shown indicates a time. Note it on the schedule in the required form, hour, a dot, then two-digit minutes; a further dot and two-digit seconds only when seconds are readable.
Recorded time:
10.08
